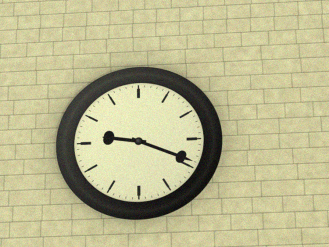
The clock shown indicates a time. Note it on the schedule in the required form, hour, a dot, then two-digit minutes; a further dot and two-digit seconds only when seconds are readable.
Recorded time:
9.19
